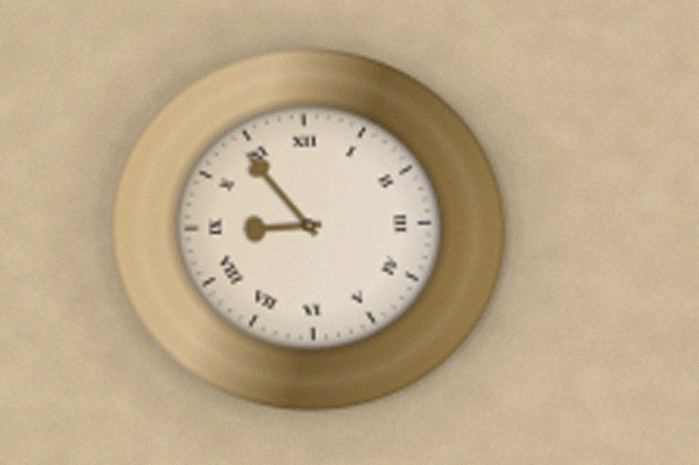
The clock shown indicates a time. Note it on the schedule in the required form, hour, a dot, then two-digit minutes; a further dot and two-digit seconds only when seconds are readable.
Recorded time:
8.54
